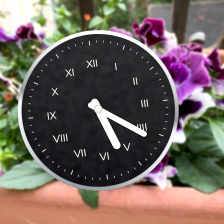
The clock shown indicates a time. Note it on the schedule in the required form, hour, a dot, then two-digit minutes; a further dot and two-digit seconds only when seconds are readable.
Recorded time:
5.21
